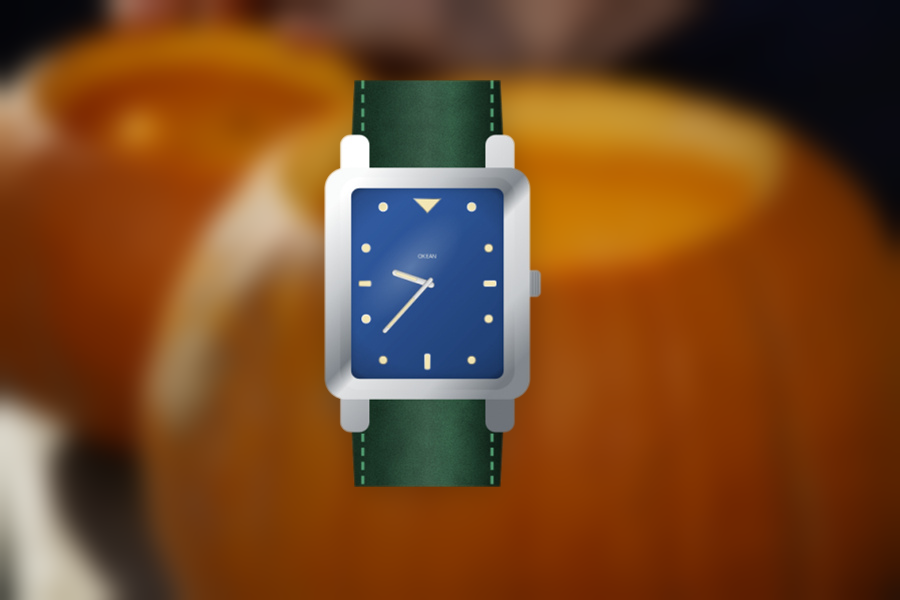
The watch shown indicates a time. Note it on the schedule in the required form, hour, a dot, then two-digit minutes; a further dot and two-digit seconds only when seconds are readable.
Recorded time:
9.37
